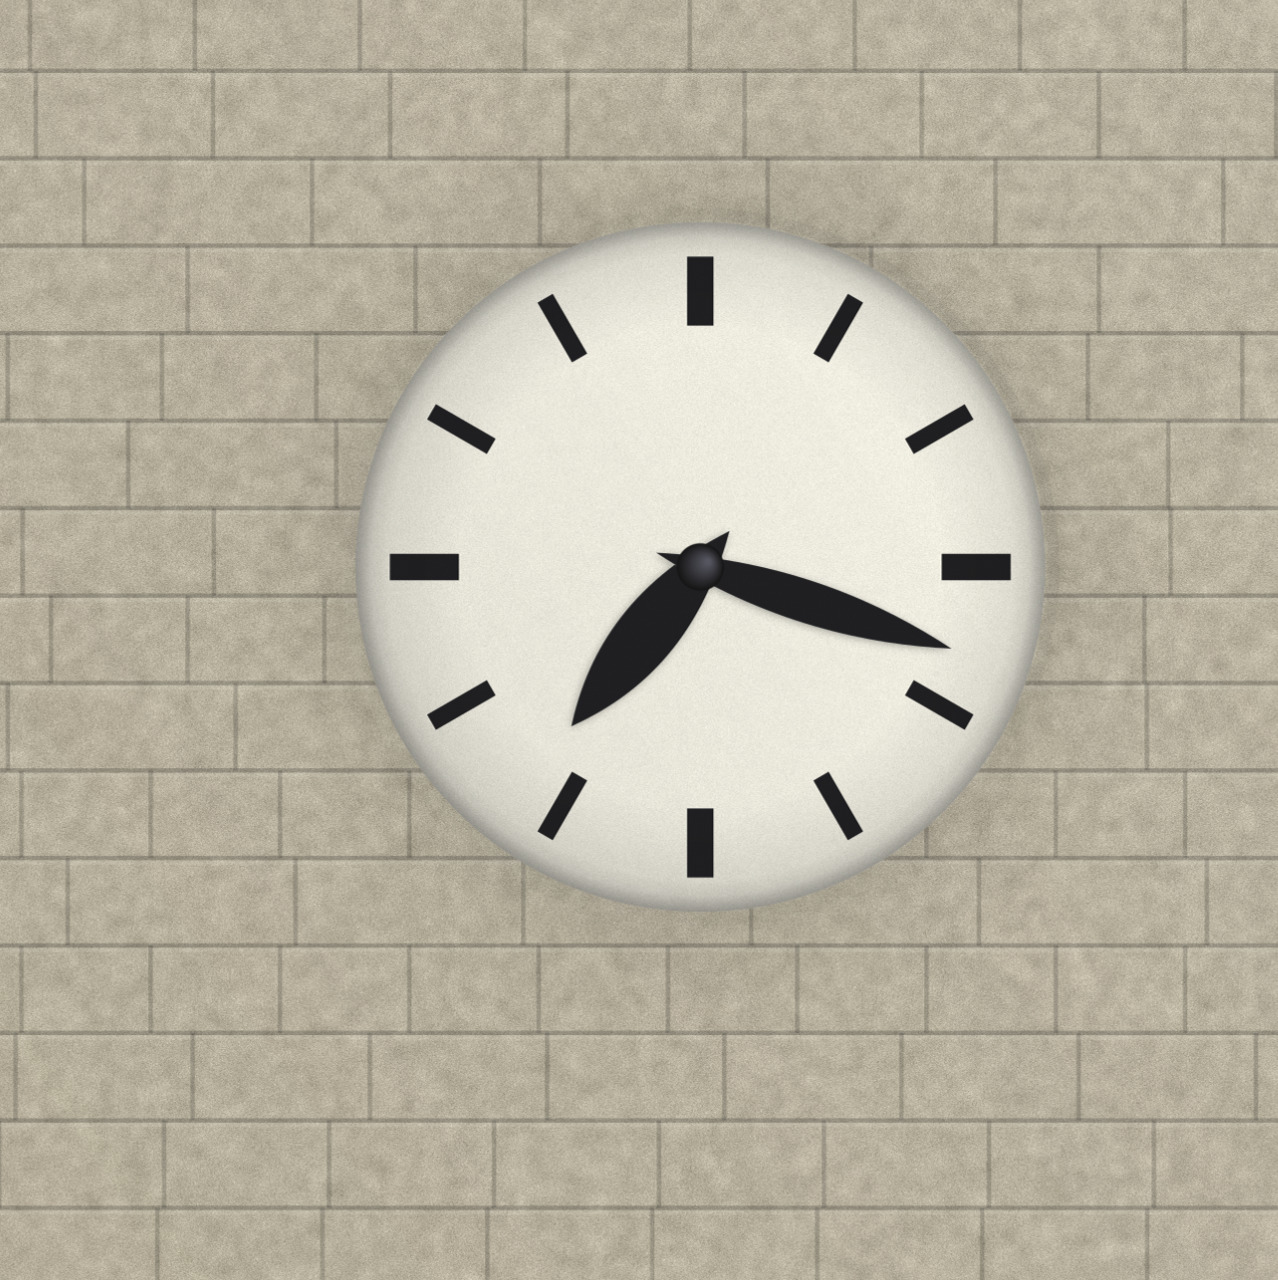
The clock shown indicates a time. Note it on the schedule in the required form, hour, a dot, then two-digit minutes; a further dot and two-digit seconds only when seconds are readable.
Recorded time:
7.18
